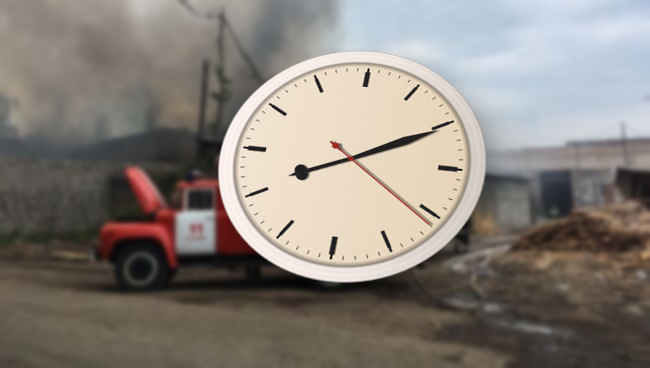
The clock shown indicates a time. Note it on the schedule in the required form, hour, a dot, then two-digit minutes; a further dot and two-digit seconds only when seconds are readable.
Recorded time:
8.10.21
